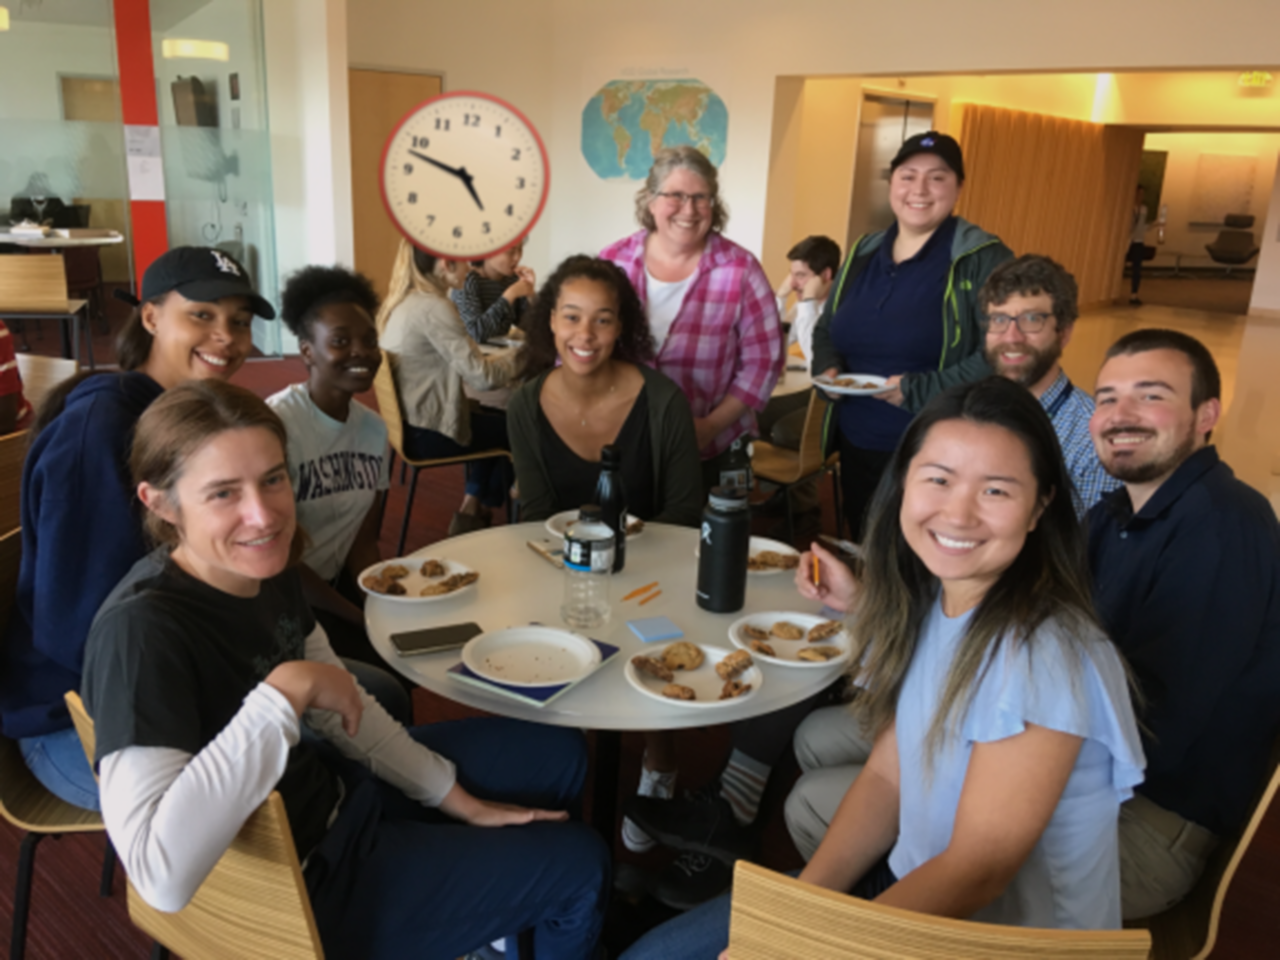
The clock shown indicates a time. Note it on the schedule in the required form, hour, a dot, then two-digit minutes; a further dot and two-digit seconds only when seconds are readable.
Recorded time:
4.48
